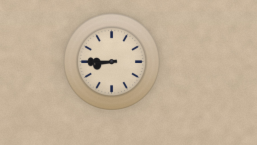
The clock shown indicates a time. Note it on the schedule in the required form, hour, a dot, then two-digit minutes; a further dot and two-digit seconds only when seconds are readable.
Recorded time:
8.45
